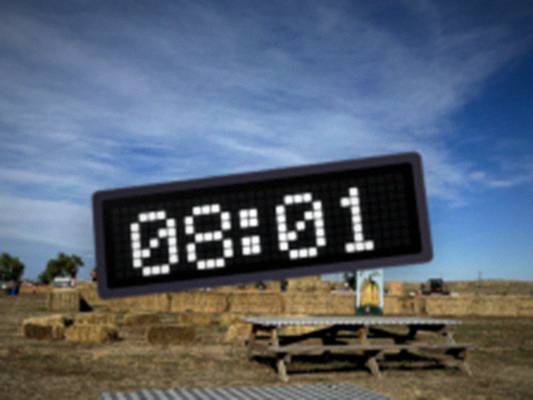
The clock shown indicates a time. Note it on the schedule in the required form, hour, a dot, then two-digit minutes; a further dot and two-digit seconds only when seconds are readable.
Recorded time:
8.01
